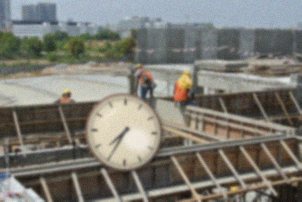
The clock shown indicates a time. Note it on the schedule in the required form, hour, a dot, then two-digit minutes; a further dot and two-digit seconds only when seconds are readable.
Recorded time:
7.35
